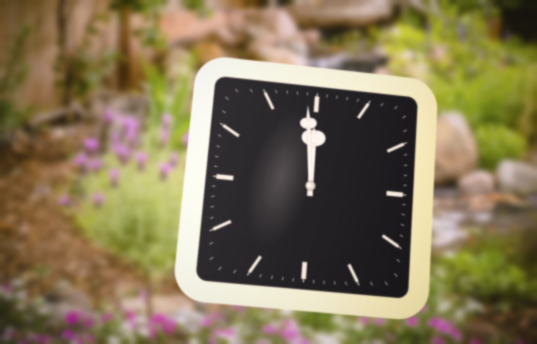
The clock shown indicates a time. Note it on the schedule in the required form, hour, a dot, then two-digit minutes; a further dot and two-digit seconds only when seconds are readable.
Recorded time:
11.59
